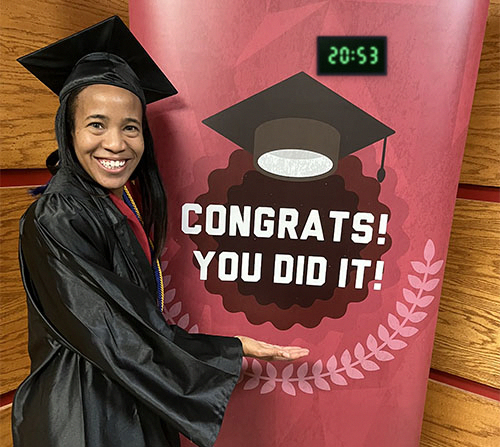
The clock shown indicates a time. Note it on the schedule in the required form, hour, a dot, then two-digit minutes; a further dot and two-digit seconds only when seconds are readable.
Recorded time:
20.53
